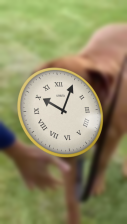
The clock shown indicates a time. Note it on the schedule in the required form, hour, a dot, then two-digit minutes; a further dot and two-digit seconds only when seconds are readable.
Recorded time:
10.05
